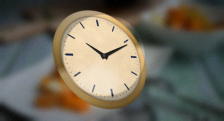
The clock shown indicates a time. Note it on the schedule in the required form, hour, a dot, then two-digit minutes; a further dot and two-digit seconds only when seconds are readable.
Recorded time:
10.11
